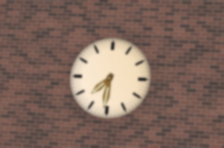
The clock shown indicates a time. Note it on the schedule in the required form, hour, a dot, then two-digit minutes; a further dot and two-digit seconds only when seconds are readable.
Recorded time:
7.31
